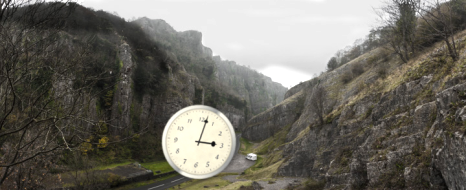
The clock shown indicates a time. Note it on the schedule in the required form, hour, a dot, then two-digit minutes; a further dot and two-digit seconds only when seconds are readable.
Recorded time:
3.02
